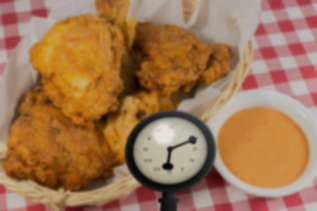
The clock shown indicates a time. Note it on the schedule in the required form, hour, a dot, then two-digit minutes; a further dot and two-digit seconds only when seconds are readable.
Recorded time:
6.11
